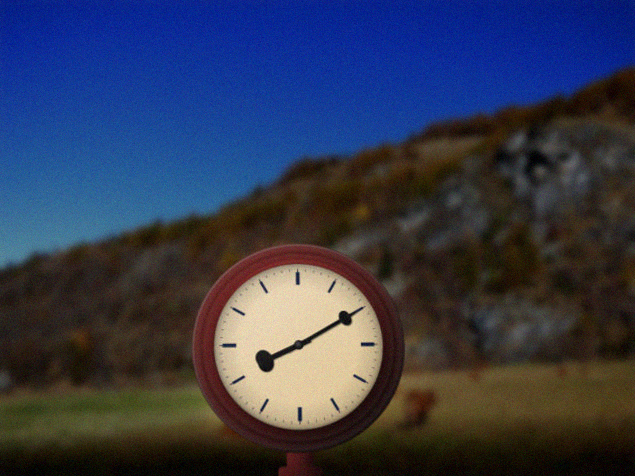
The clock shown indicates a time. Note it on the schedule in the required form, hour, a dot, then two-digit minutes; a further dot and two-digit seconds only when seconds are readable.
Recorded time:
8.10
